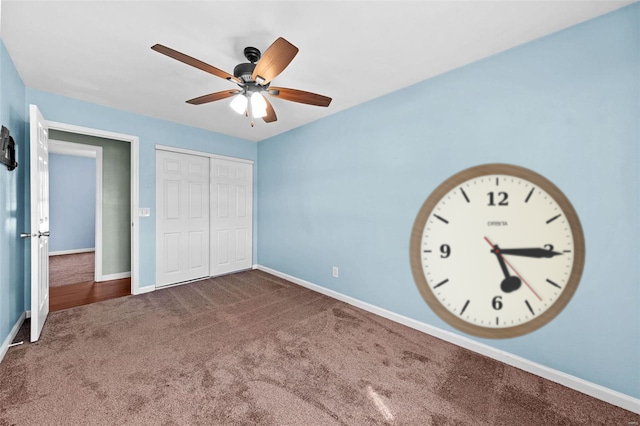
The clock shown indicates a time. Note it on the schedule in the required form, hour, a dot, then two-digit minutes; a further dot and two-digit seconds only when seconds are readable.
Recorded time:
5.15.23
